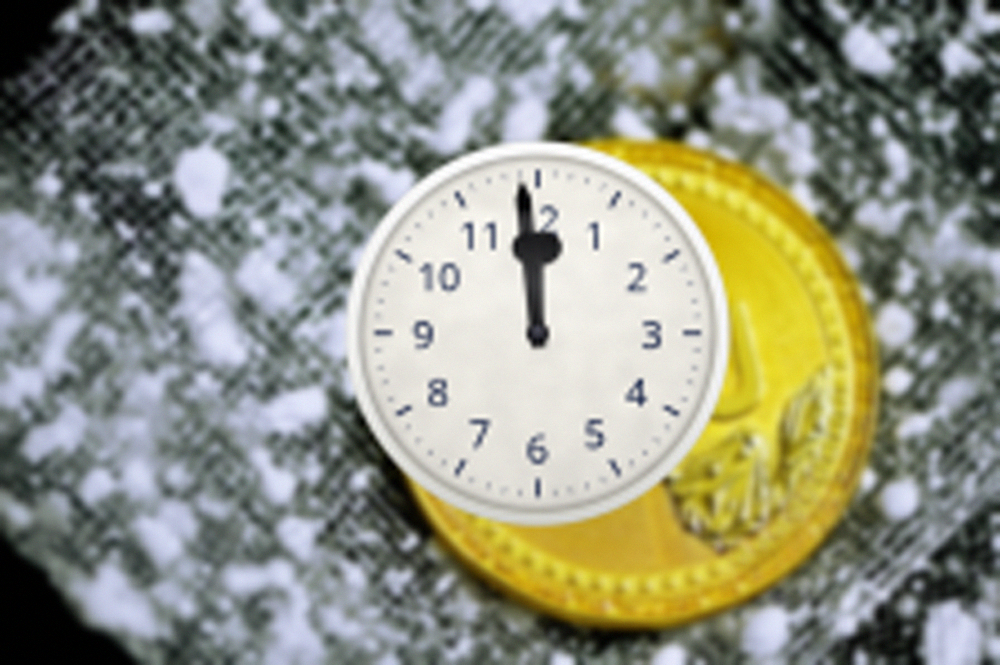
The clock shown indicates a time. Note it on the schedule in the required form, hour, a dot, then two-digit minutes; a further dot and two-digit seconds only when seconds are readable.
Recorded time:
11.59
